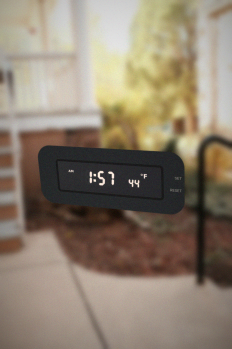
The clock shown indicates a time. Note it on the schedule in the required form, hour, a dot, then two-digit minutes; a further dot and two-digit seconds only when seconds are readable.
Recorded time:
1.57
